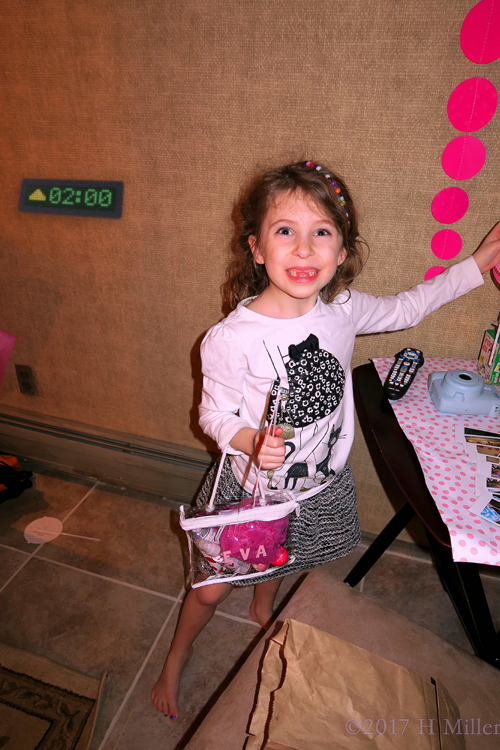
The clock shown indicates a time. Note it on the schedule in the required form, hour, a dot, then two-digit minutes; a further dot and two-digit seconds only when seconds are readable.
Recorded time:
2.00
